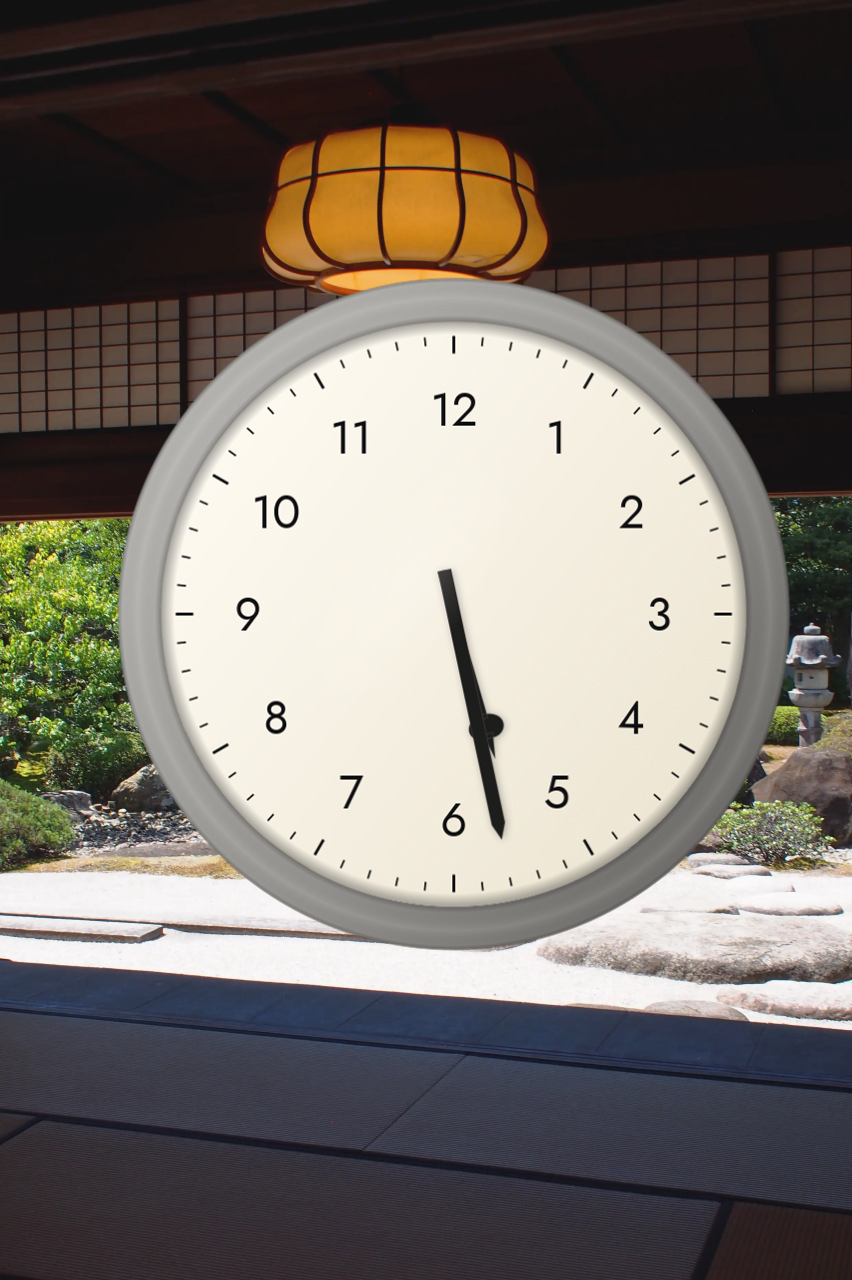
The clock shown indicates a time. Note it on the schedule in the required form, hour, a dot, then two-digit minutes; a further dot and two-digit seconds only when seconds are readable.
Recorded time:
5.28
